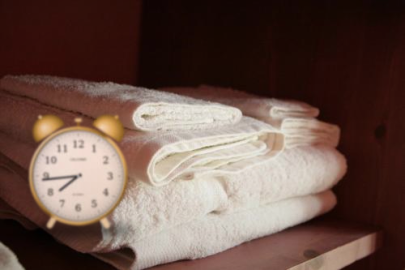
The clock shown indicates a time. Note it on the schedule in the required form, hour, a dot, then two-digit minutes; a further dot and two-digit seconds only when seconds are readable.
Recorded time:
7.44
